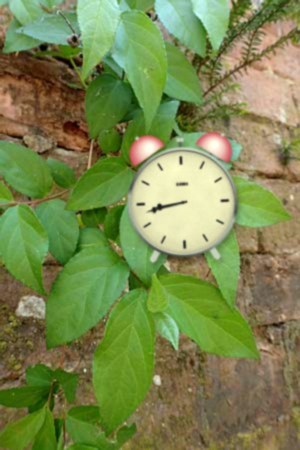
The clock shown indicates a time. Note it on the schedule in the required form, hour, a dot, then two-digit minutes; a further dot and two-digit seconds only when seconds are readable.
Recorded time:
8.43
